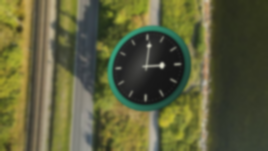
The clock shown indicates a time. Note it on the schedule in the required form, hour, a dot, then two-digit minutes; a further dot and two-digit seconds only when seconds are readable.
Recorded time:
3.01
